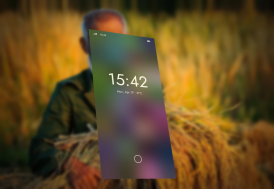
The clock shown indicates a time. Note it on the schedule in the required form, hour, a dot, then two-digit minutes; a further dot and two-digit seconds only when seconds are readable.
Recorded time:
15.42
